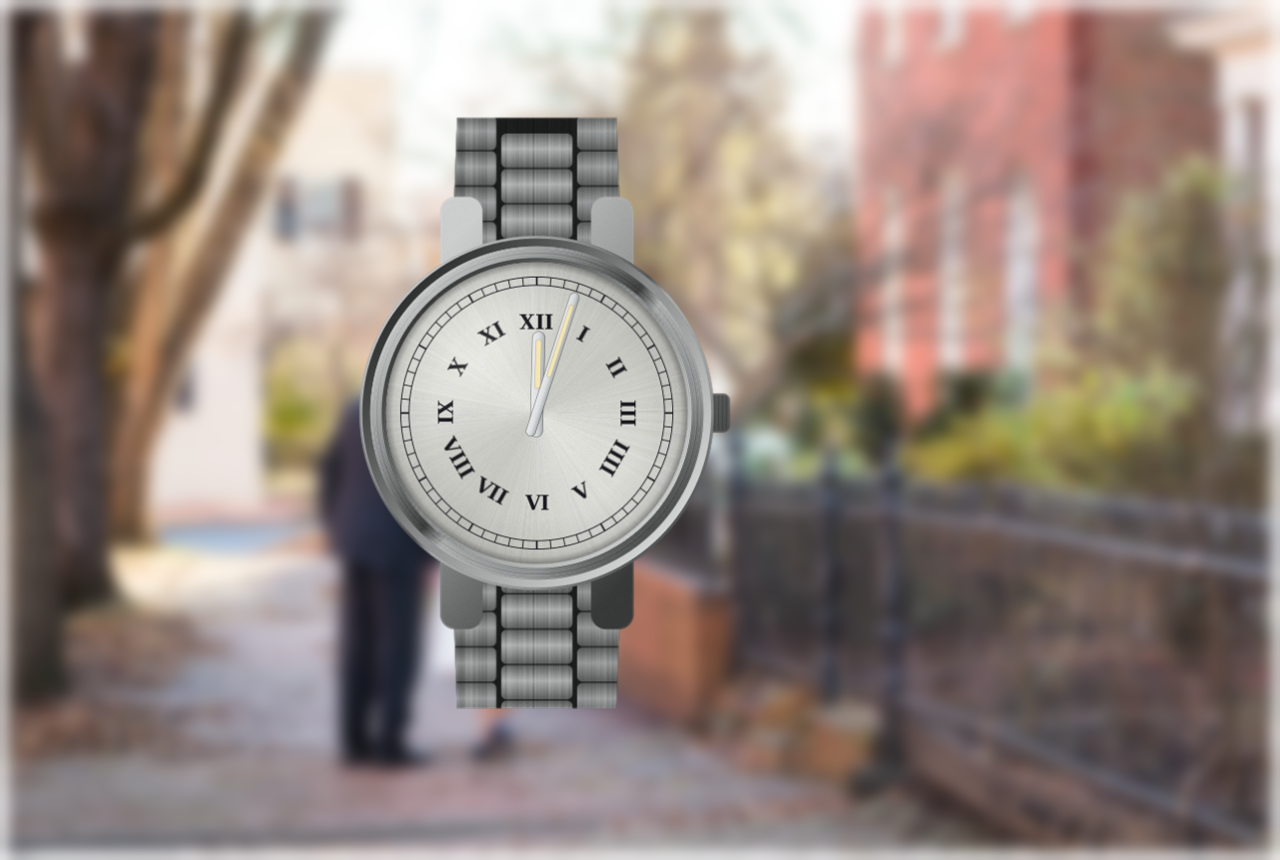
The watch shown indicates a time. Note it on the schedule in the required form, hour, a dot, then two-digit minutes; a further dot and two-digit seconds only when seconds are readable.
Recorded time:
12.03
